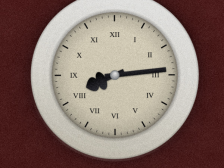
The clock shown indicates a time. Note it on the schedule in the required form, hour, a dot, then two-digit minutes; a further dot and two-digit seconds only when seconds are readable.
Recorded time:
8.14
